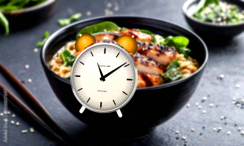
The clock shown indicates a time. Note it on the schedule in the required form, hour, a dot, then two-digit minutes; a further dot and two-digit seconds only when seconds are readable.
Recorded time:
11.09
